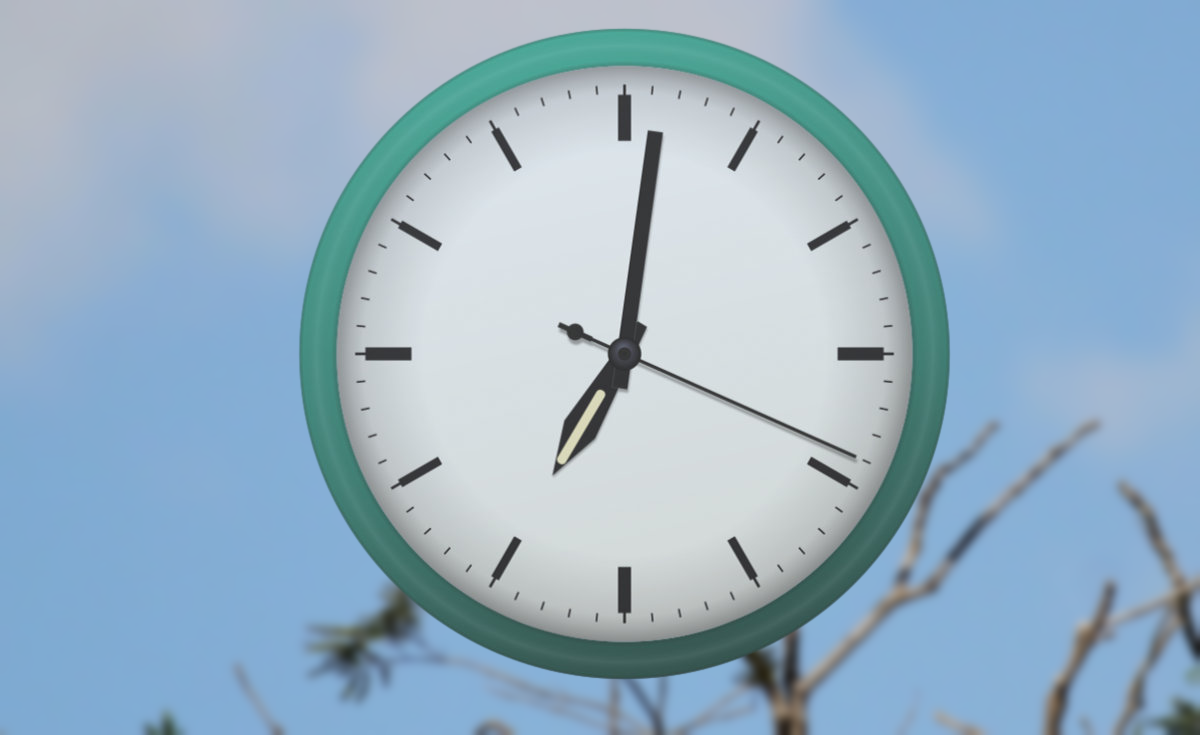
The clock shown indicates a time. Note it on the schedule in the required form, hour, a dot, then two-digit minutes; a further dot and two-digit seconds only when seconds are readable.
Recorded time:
7.01.19
